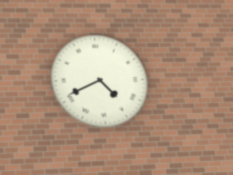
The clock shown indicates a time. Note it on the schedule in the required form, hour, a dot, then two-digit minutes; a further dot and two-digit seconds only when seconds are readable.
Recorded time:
4.41
